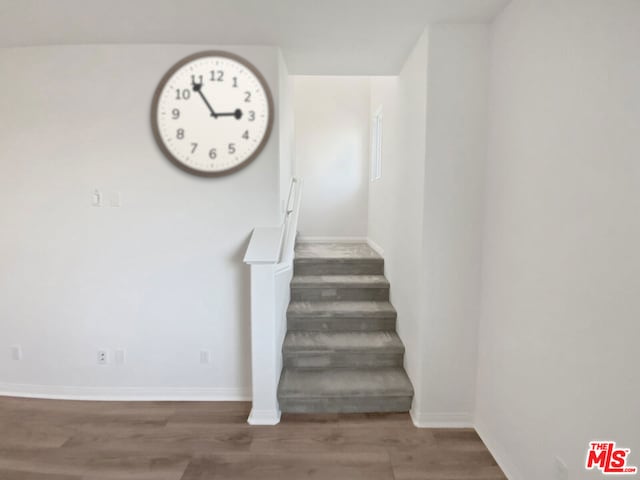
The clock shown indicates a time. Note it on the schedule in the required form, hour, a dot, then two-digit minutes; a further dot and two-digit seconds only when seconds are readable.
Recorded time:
2.54
